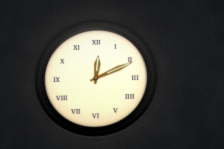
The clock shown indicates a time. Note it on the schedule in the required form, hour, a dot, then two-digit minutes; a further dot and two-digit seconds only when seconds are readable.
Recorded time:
12.11
